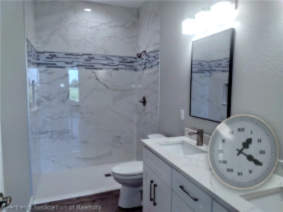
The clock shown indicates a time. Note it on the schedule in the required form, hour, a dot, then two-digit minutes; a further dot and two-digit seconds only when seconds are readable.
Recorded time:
1.20
